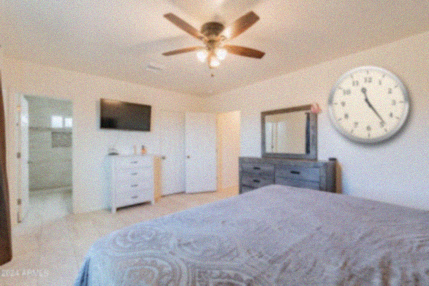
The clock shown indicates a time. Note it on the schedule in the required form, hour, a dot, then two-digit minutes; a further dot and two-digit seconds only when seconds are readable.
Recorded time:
11.24
